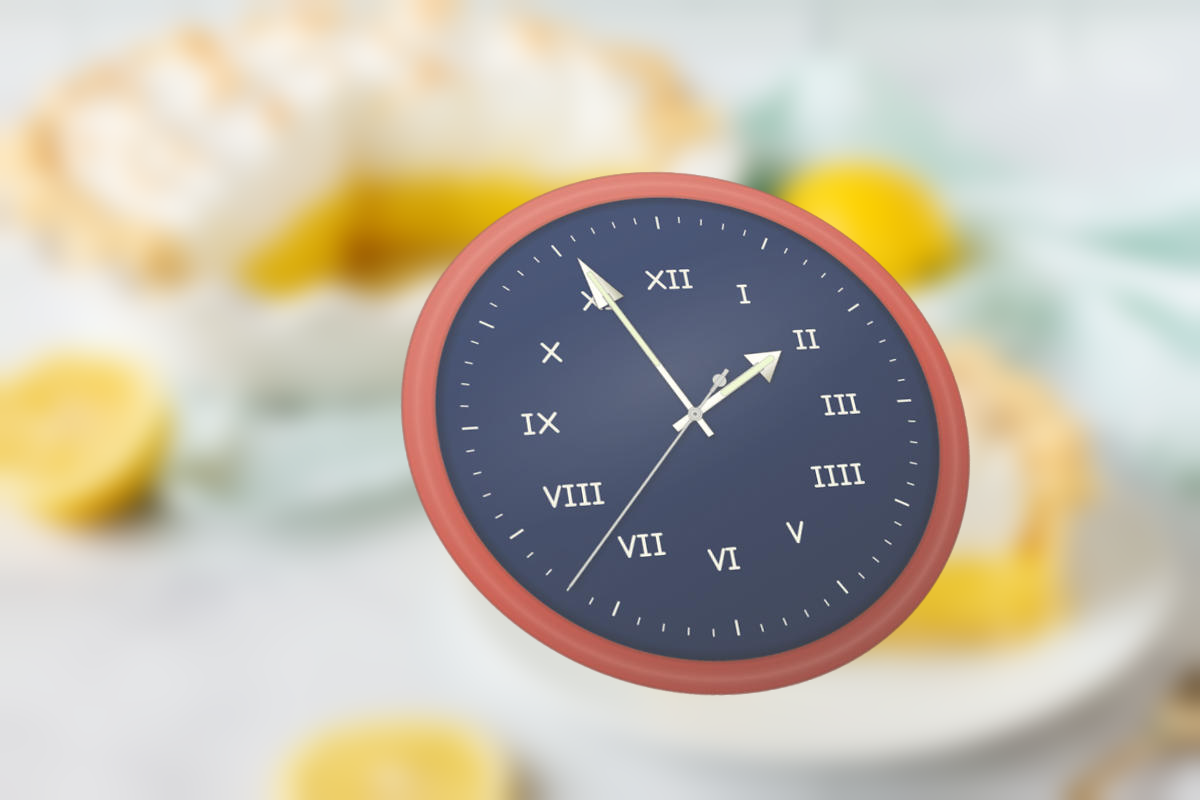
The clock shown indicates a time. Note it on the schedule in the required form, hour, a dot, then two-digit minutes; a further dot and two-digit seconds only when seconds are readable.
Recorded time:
1.55.37
